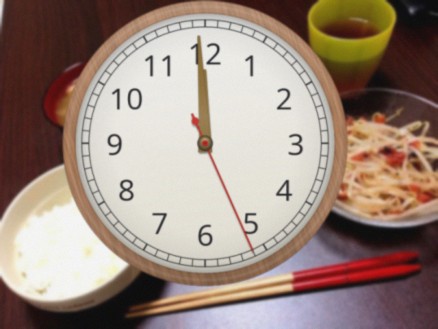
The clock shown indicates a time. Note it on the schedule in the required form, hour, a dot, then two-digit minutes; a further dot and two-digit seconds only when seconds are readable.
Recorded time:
11.59.26
